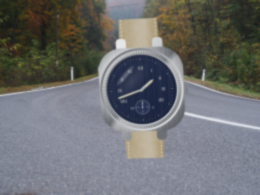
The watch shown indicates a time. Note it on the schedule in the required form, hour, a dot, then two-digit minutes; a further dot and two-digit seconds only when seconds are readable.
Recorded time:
1.42
